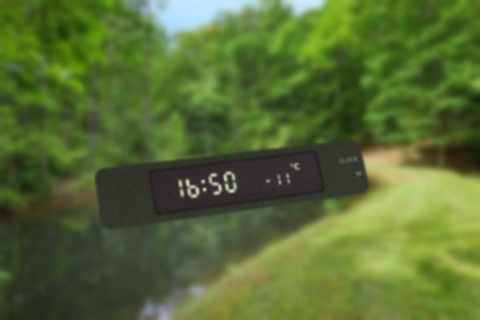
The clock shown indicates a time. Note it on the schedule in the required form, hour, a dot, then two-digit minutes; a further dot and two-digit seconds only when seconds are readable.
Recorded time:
16.50
